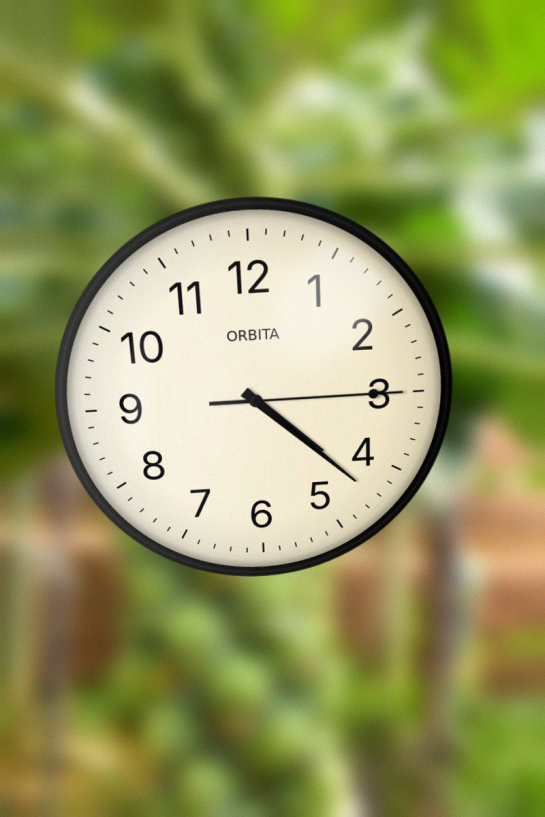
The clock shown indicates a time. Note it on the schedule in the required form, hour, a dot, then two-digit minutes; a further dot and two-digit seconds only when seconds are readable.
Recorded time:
4.22.15
